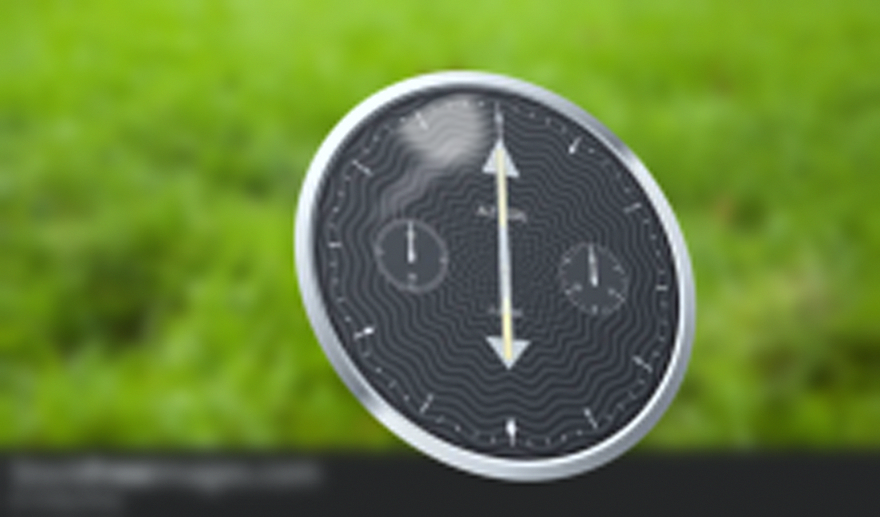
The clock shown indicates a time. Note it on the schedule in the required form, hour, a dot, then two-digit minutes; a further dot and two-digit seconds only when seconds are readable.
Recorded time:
6.00
